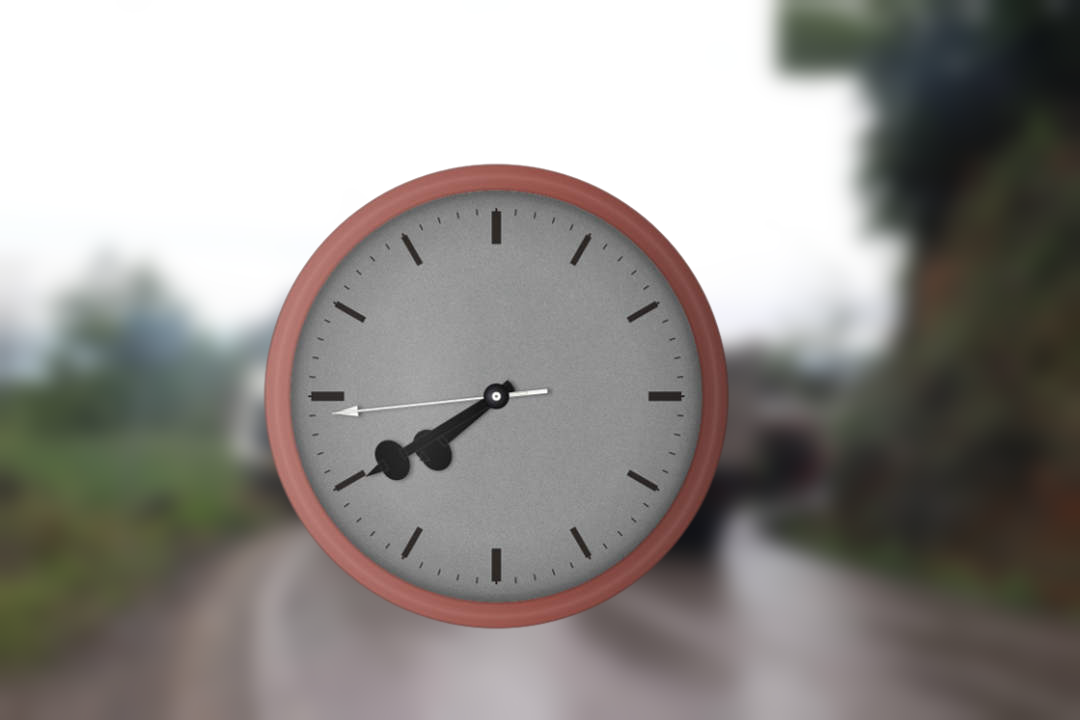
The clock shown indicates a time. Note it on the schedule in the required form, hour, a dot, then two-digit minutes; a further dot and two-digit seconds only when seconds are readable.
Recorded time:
7.39.44
